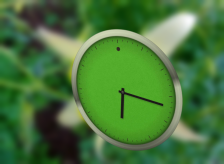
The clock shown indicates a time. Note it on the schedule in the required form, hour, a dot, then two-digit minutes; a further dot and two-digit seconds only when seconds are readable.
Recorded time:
6.17
